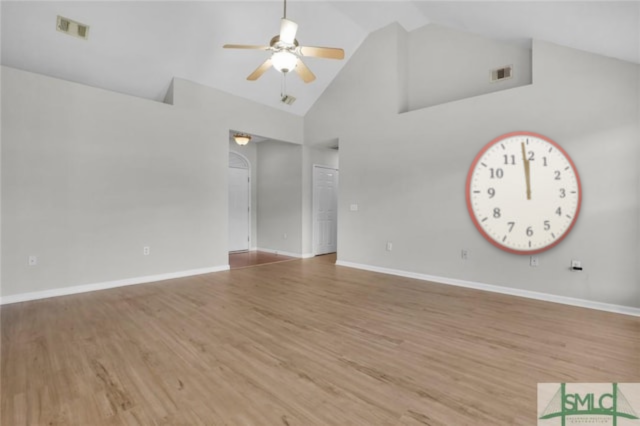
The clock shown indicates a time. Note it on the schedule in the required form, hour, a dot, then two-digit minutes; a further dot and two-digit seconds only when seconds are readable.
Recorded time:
11.59
